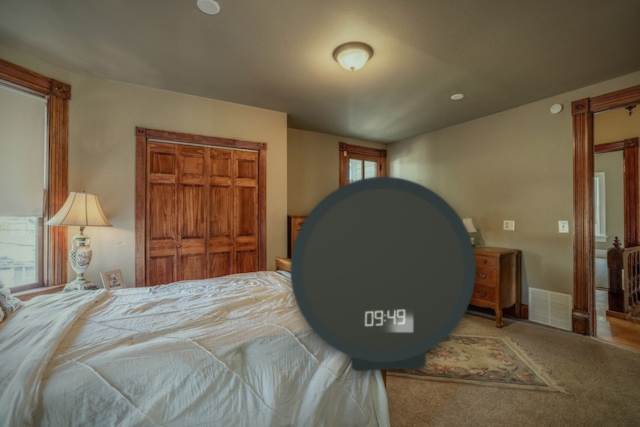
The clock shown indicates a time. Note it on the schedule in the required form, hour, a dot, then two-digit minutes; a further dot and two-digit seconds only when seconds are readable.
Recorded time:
9.49
